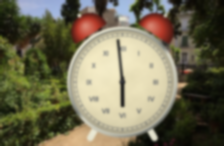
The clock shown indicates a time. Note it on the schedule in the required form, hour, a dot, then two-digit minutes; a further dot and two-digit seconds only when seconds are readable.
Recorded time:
5.59
